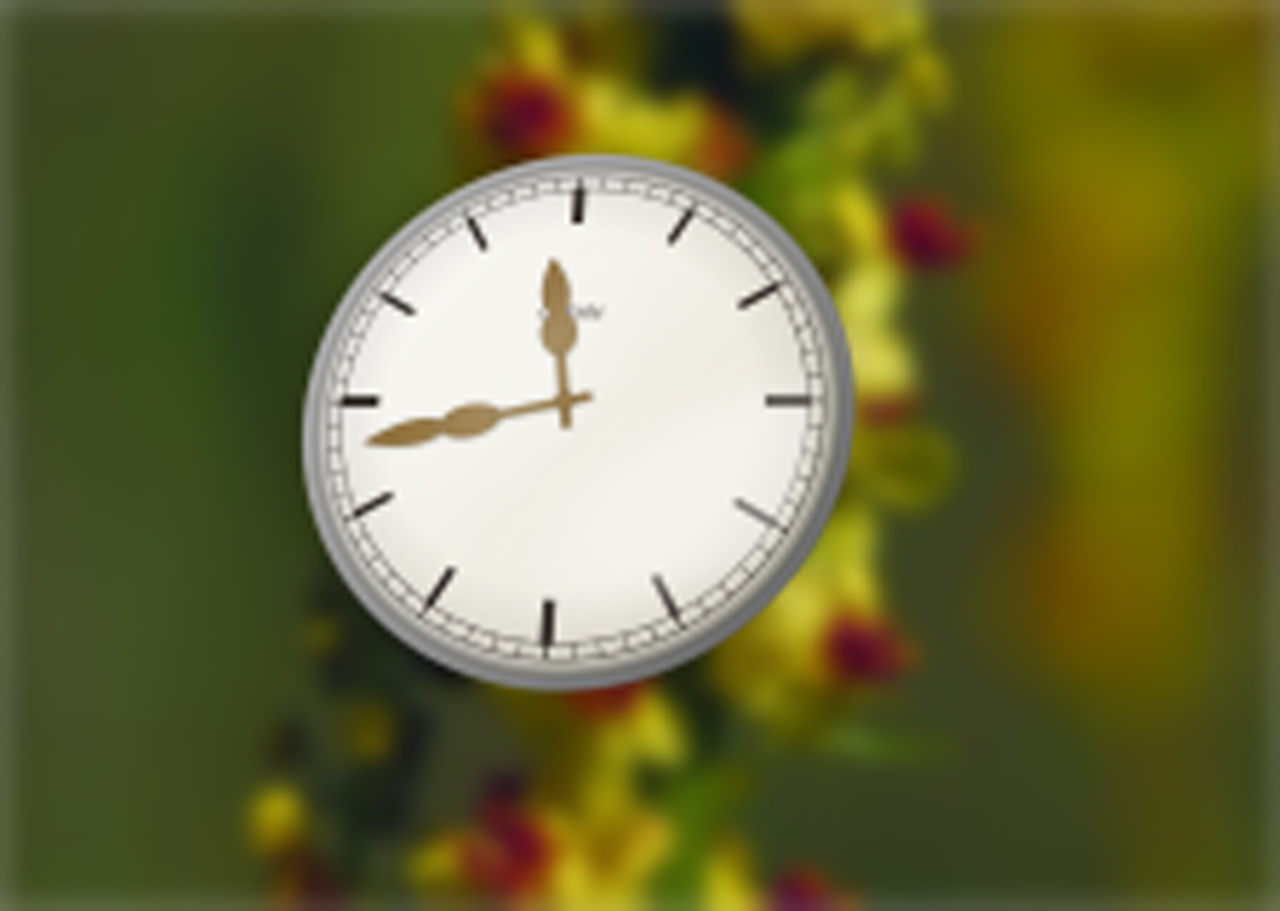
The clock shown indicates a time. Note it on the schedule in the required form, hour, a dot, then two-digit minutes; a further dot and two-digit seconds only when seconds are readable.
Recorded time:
11.43
